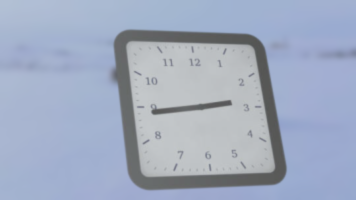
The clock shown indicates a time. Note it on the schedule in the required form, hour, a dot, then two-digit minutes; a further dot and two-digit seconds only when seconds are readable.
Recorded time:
2.44
